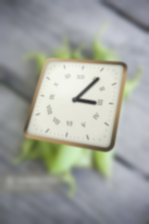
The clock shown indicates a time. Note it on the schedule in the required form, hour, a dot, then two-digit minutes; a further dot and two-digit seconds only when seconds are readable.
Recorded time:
3.06
